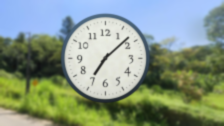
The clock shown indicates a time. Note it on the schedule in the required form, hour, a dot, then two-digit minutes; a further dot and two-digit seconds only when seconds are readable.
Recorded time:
7.08
